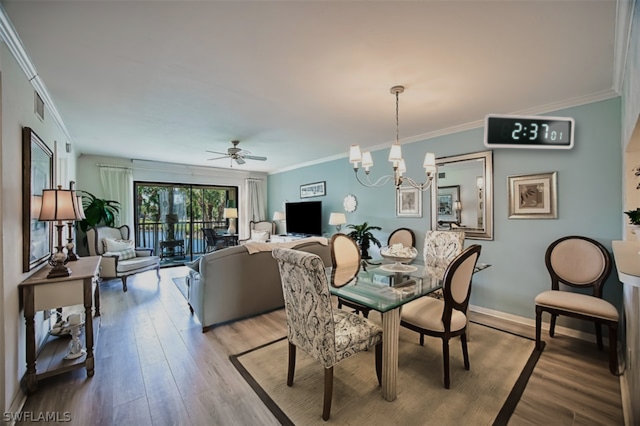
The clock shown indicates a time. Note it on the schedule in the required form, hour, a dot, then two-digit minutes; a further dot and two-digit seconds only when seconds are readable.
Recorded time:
2.37
